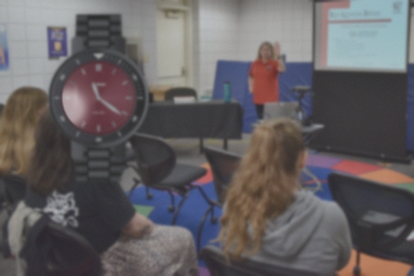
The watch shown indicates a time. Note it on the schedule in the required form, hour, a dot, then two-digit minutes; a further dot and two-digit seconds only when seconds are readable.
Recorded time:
11.21
